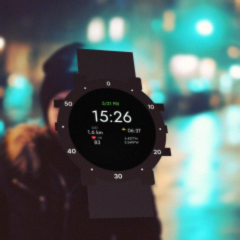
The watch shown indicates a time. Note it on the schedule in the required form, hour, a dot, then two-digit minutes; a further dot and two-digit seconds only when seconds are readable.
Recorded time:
15.26
